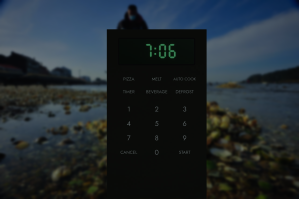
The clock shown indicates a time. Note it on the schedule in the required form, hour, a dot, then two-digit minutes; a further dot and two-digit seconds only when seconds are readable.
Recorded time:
7.06
